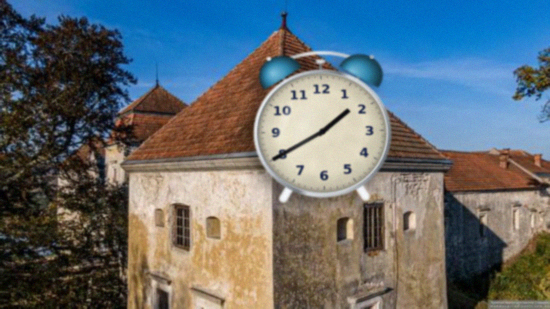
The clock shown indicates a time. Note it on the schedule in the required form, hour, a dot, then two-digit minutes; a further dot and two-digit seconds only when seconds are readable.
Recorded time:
1.40
